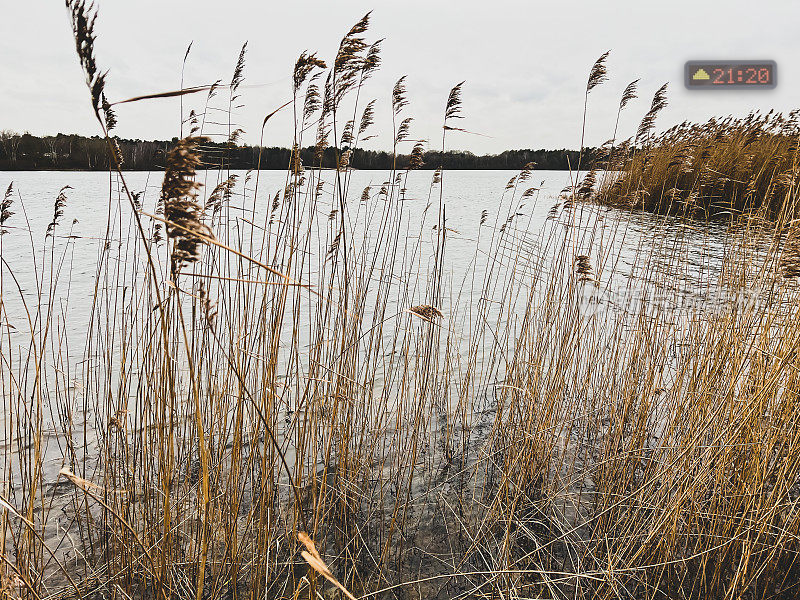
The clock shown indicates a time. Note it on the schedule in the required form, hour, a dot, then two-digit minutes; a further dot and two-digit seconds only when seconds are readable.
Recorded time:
21.20
